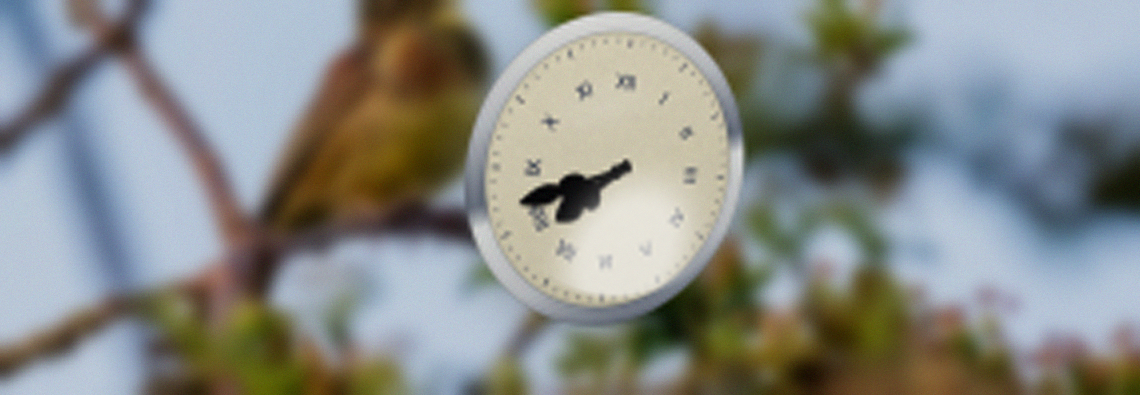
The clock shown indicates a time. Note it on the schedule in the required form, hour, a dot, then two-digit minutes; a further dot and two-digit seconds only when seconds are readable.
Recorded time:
7.42
